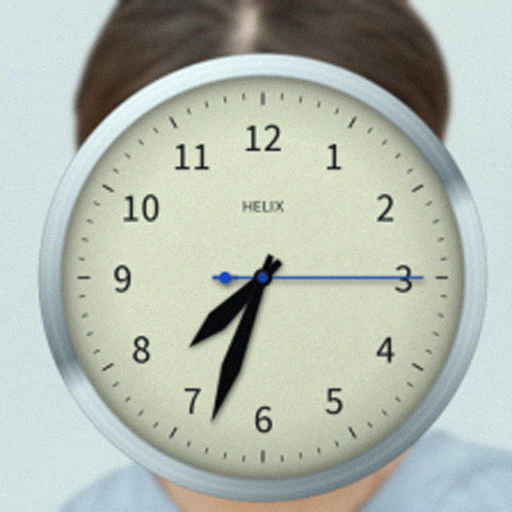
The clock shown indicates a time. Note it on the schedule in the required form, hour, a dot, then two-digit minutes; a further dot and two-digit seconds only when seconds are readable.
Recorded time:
7.33.15
